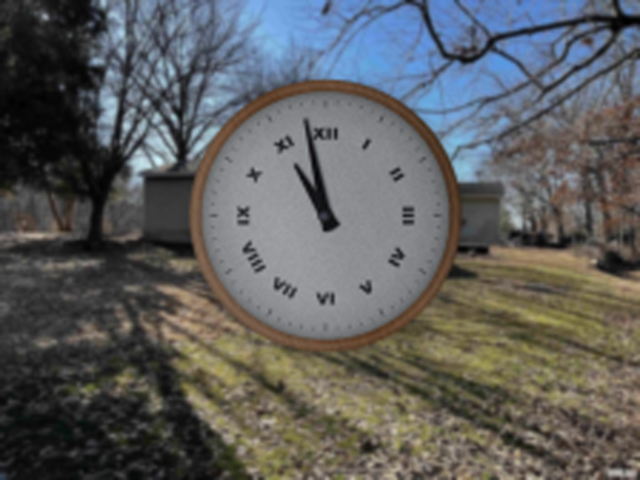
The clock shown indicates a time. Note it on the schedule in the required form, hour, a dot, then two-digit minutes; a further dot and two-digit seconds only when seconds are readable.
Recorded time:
10.58
